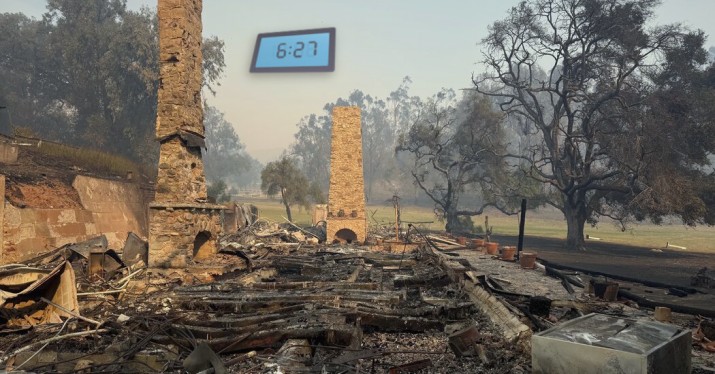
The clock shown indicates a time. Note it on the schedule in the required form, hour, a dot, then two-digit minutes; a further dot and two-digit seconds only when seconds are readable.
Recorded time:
6.27
